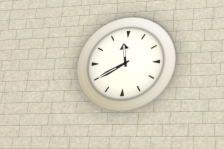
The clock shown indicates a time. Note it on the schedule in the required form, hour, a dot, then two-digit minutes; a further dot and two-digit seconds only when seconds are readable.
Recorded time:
11.40
